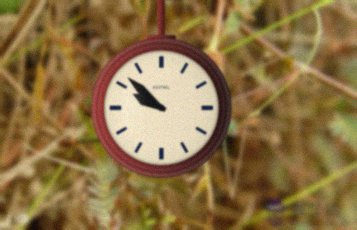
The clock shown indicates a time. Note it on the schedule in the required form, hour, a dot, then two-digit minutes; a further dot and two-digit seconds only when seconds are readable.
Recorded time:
9.52
